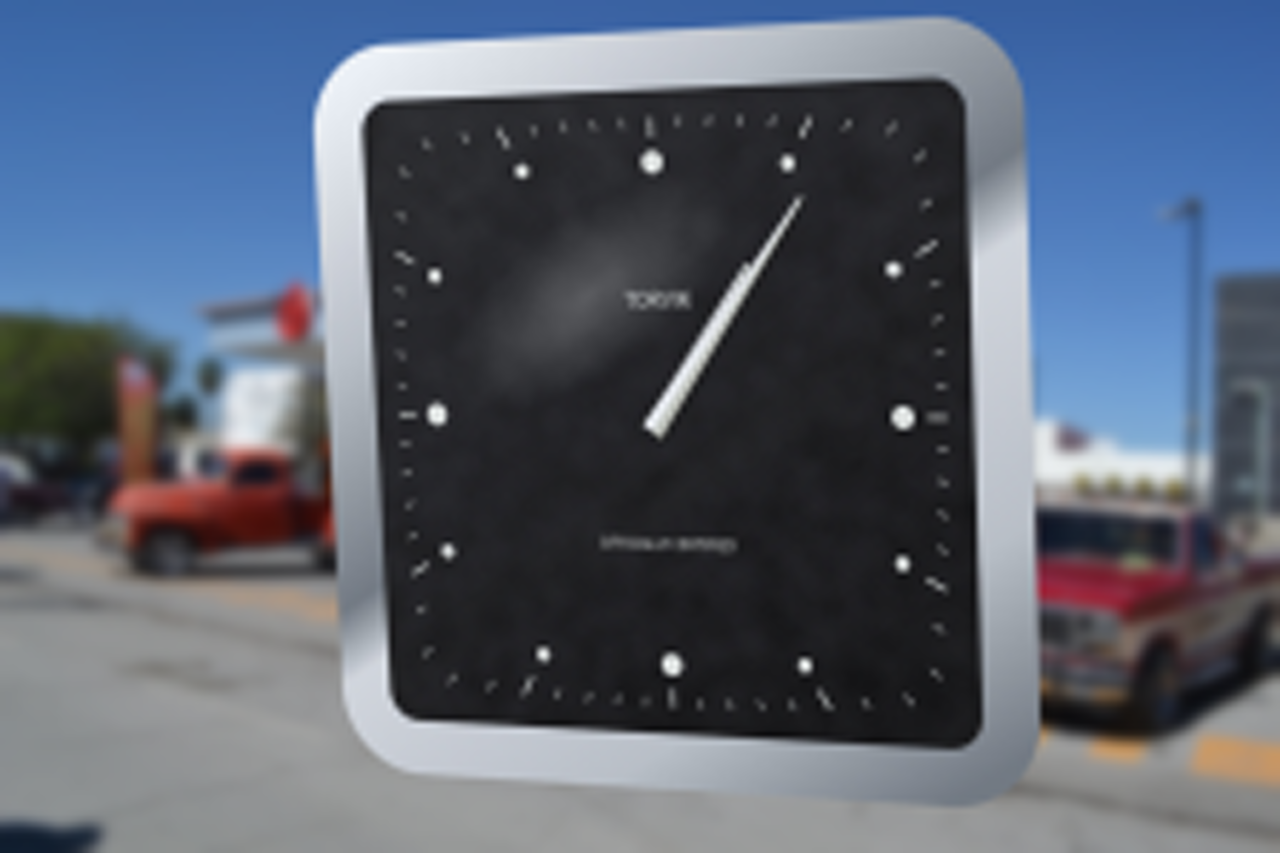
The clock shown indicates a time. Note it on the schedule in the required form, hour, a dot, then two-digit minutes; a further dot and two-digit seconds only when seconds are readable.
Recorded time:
1.06
